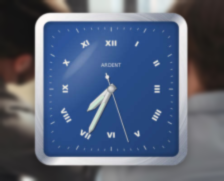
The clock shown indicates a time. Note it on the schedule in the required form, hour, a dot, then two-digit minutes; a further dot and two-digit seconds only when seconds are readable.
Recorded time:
7.34.27
